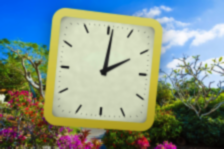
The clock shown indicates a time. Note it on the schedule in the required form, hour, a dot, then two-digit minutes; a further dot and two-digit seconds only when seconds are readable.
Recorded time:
2.01
